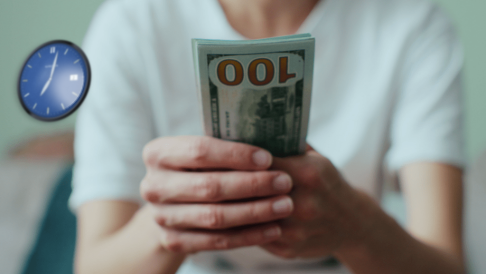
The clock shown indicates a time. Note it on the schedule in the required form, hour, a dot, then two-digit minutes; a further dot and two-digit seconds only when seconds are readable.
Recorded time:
7.02
